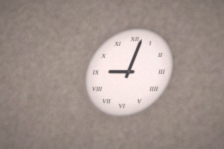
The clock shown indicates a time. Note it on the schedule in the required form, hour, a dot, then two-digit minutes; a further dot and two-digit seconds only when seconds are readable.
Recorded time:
9.02
